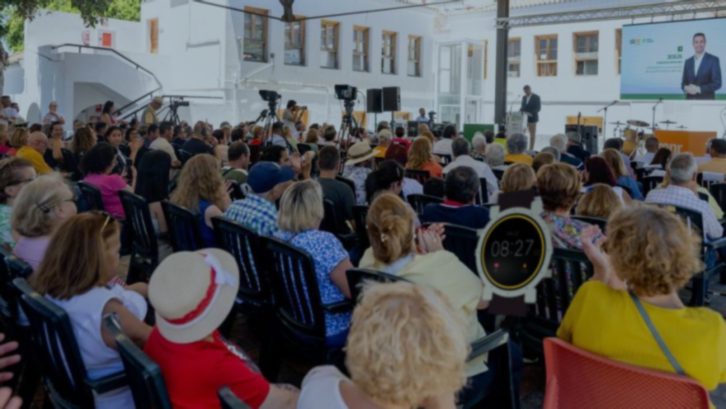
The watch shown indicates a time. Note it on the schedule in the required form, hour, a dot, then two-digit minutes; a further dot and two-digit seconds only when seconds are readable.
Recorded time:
8.27
